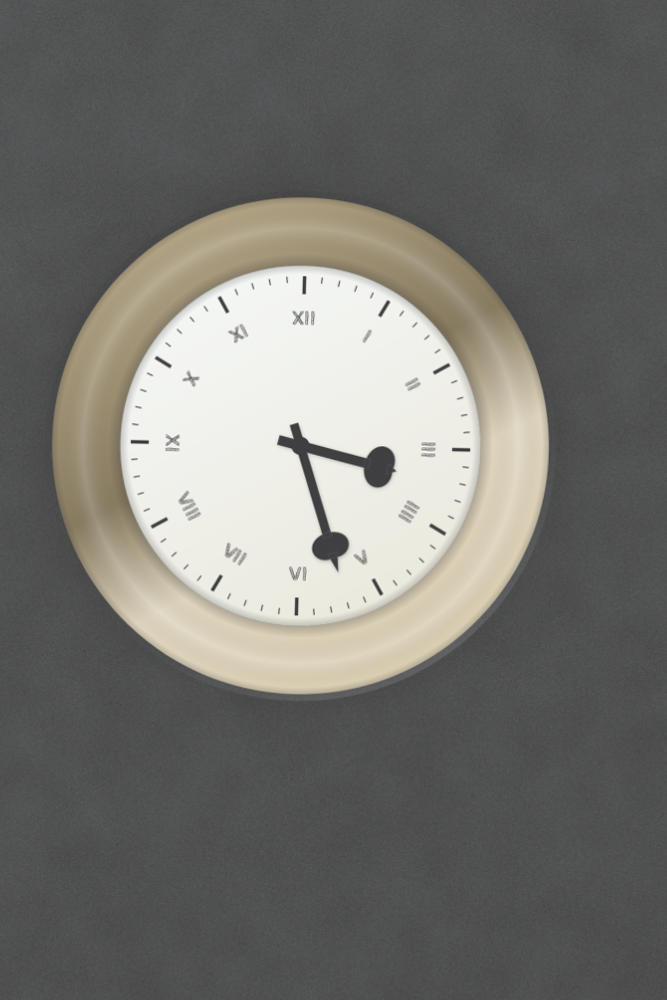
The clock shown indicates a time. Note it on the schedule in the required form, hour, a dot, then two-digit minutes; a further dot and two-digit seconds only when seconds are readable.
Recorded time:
3.27
